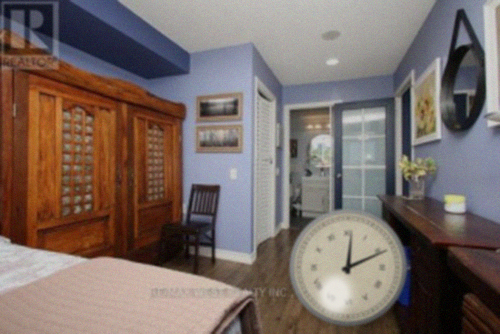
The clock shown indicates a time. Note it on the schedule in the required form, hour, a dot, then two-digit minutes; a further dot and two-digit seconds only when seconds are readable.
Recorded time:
12.11
